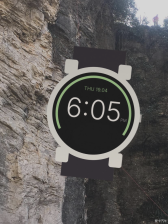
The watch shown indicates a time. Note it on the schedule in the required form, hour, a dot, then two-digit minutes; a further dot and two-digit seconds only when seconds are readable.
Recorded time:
6.05
